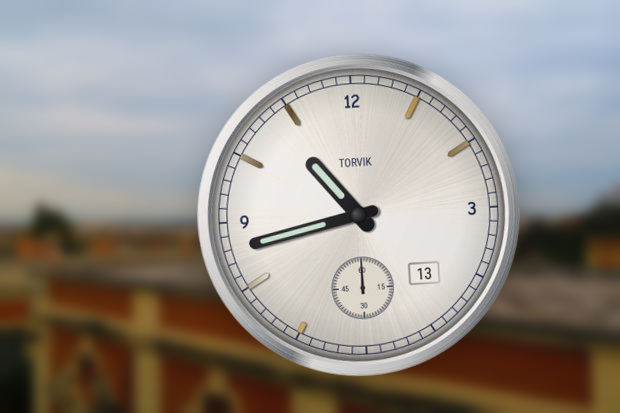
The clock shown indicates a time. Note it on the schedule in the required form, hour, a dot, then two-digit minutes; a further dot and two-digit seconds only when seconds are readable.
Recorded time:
10.43
